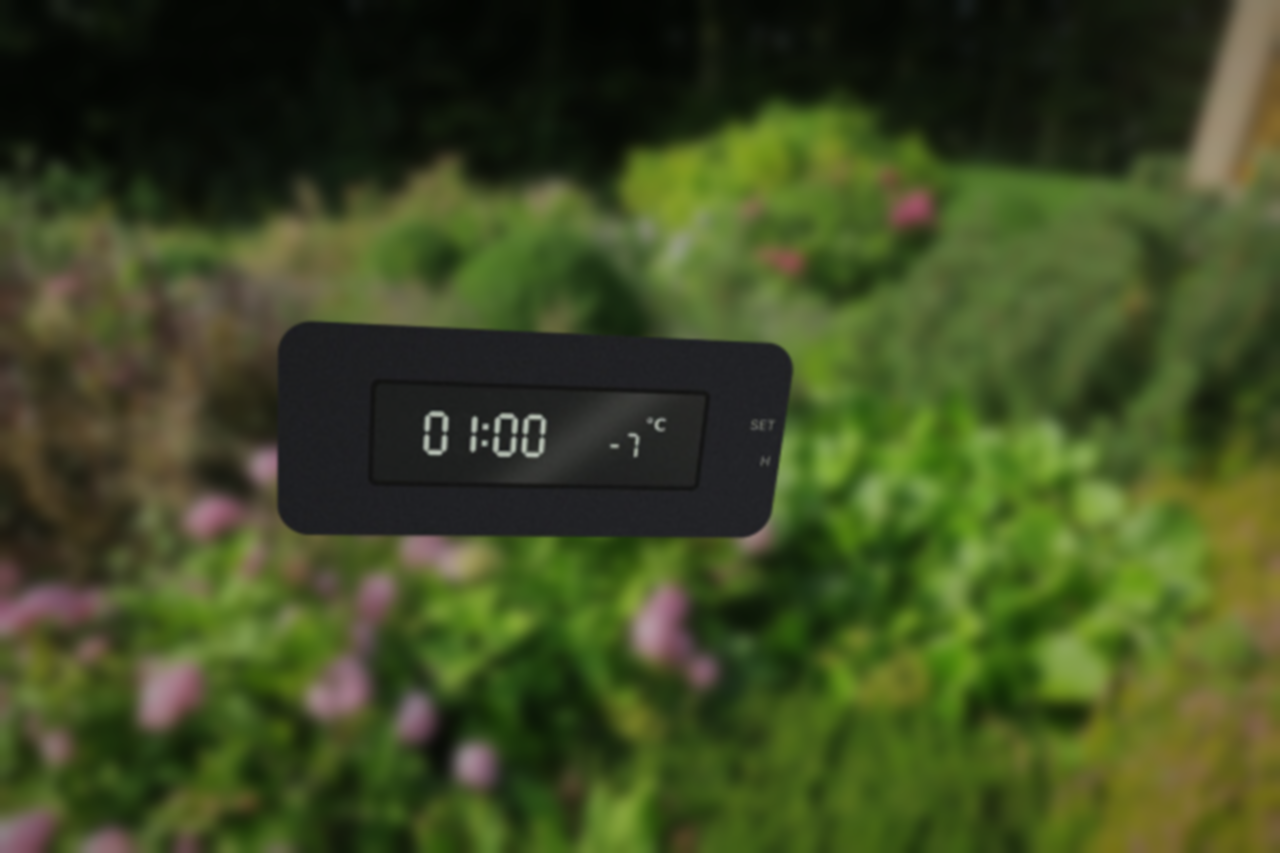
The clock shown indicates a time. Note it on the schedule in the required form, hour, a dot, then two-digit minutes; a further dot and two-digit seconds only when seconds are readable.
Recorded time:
1.00
